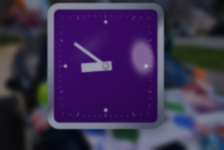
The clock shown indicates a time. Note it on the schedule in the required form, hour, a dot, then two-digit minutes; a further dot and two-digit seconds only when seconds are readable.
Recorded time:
8.51
